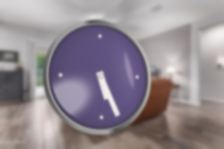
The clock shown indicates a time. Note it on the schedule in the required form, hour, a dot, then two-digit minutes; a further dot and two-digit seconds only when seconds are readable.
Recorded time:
5.26
